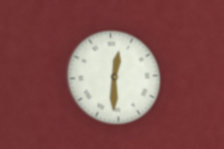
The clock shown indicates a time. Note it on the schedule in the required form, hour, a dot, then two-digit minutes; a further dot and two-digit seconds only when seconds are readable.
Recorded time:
12.31
